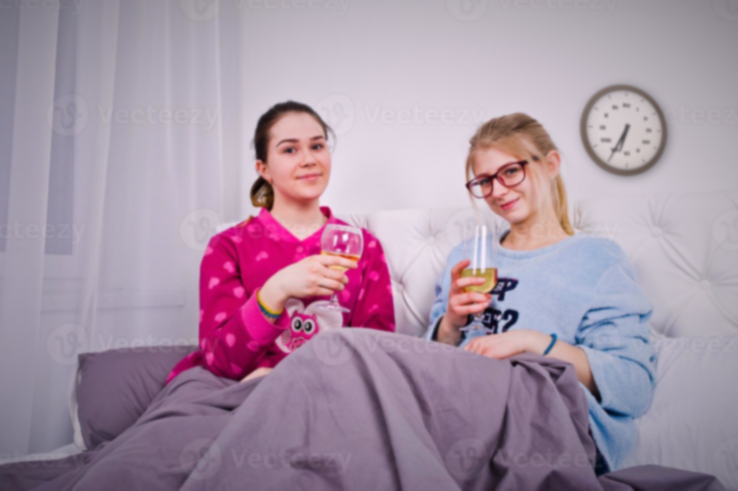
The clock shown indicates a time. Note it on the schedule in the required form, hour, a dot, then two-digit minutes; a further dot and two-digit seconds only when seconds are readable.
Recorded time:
6.35
